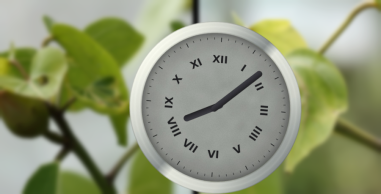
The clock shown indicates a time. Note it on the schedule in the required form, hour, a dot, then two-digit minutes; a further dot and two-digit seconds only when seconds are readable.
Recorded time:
8.08
